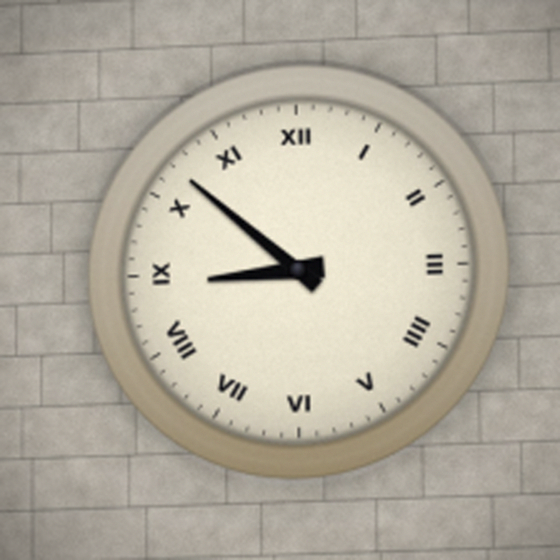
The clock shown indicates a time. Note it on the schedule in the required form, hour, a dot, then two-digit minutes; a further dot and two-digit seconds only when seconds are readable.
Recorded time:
8.52
